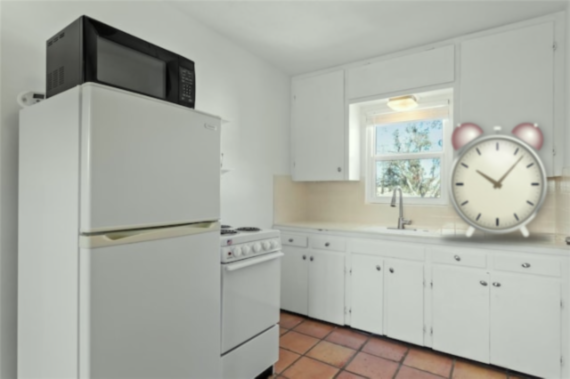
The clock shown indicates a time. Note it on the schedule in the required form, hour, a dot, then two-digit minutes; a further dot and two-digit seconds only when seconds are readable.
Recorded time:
10.07
